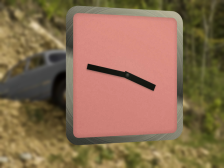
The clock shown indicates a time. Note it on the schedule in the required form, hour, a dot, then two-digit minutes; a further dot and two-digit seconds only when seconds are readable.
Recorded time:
3.47
